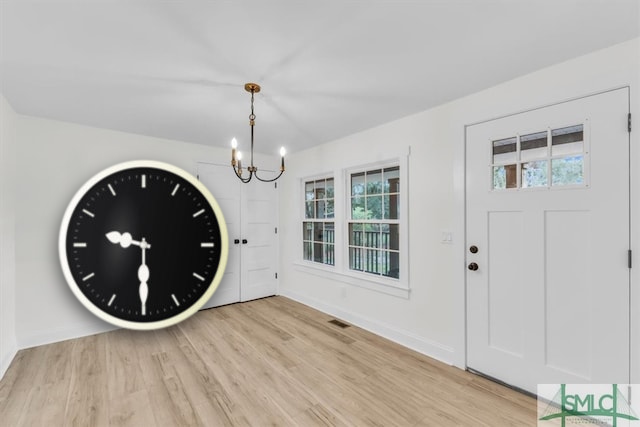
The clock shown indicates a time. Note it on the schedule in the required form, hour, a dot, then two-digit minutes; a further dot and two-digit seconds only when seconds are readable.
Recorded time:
9.30
